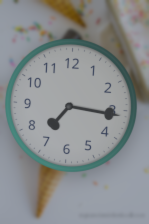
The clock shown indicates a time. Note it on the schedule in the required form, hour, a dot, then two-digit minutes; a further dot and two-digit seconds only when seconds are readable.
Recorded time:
7.16
